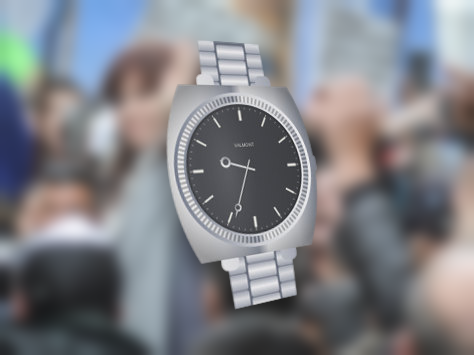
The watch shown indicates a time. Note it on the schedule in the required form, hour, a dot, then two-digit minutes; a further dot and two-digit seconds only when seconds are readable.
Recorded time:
9.34
